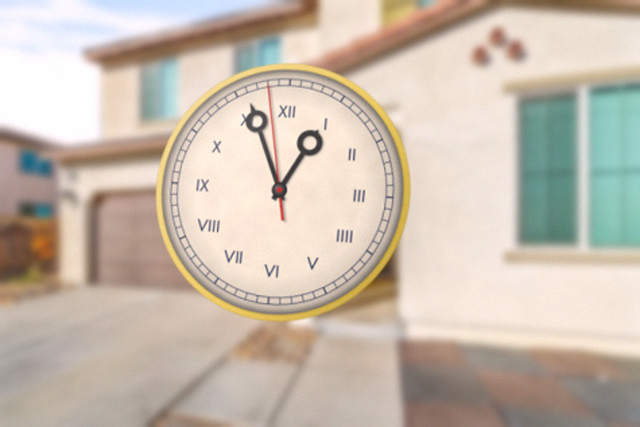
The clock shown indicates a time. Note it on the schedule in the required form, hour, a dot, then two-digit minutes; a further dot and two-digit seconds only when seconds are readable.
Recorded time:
12.55.58
